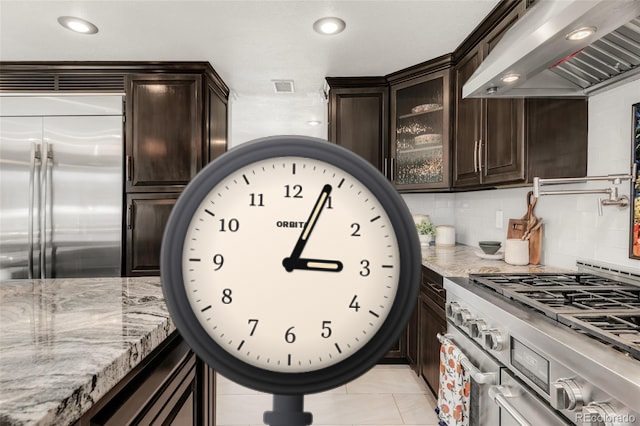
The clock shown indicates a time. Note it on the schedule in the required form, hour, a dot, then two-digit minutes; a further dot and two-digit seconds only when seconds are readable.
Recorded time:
3.04
